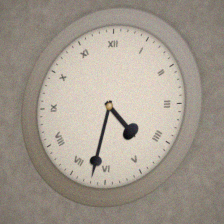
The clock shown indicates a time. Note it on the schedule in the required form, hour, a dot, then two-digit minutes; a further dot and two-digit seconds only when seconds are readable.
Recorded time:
4.32
